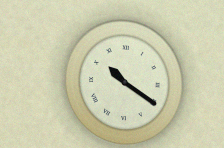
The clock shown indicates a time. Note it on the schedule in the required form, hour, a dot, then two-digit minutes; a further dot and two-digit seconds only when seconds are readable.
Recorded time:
10.20
